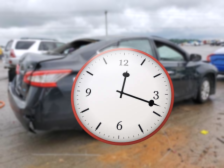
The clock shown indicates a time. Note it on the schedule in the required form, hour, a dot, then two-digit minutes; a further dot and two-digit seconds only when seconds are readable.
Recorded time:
12.18
